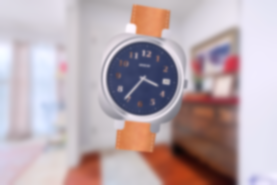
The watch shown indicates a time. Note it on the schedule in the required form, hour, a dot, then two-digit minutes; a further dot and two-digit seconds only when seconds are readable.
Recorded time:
3.36
